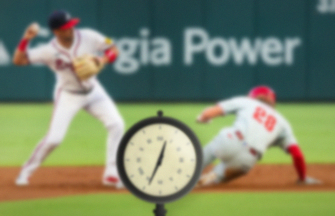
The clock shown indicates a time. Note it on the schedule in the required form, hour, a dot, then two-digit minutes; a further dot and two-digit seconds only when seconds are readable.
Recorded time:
12.34
